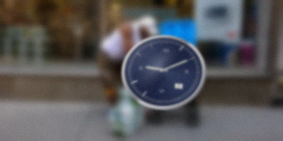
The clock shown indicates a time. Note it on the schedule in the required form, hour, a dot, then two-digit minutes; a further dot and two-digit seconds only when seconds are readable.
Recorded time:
9.10
